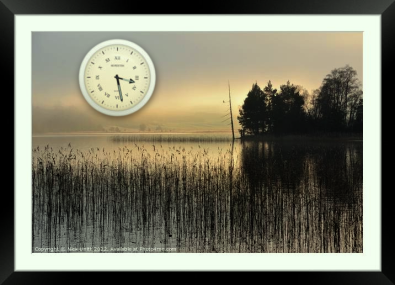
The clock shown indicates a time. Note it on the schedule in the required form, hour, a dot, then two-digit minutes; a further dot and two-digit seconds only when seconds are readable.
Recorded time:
3.28
